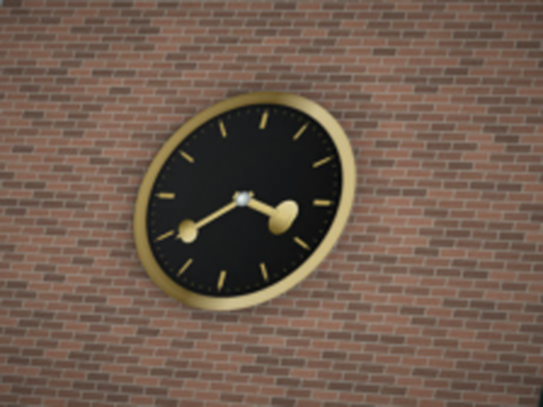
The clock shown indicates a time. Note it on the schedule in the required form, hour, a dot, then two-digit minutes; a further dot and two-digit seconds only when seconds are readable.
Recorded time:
3.39
